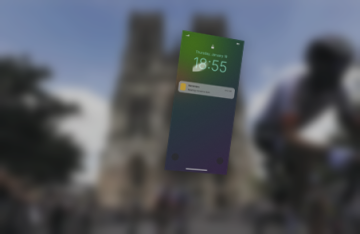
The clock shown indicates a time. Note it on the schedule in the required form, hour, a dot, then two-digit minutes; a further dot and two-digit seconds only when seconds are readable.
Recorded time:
18.55
